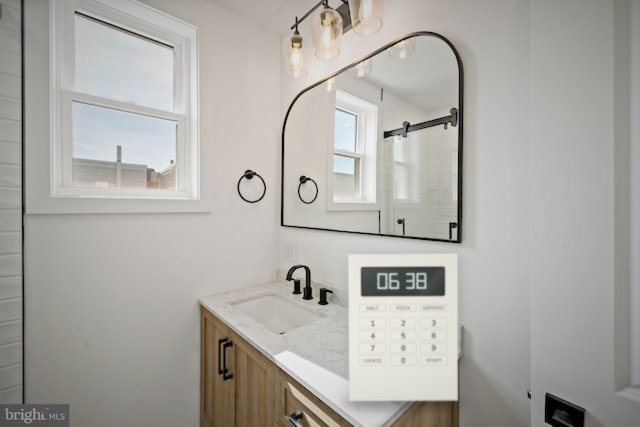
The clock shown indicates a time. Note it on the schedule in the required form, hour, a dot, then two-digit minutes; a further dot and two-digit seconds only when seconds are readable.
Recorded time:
6.38
